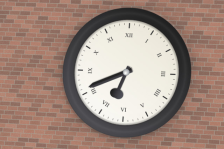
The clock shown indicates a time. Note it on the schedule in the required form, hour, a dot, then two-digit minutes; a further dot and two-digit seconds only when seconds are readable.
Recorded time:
6.41
